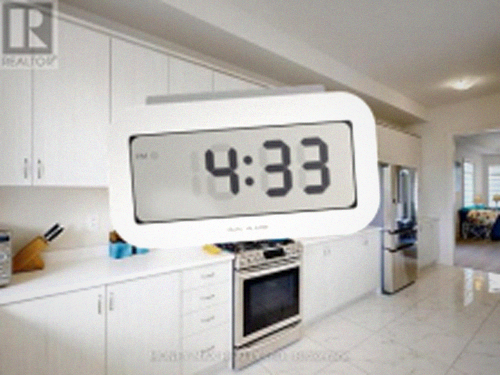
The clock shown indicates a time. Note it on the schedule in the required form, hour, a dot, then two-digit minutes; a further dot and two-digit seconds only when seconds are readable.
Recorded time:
4.33
